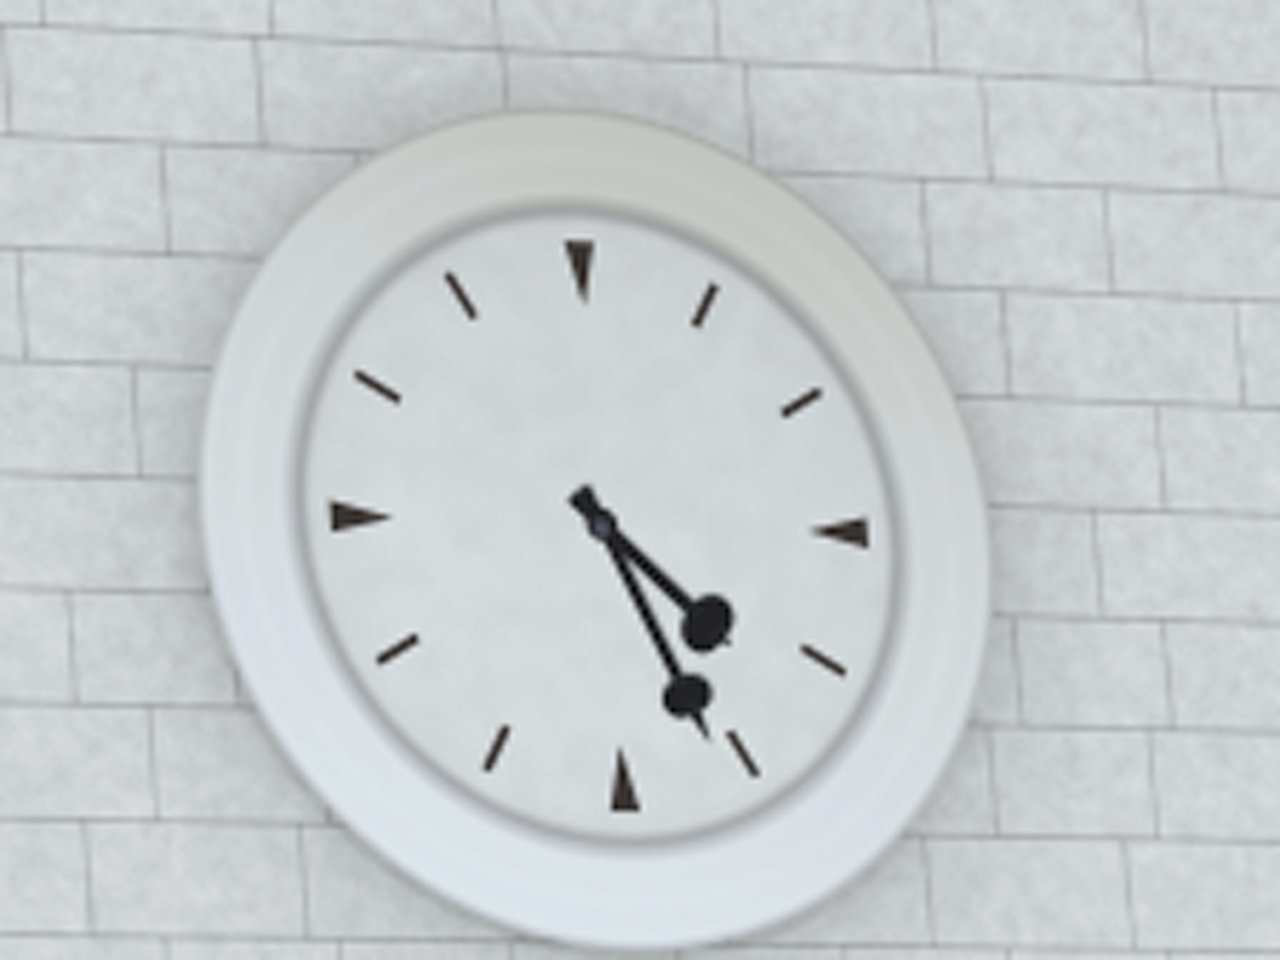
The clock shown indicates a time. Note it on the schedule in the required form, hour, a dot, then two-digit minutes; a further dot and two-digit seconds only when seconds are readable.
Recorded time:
4.26
